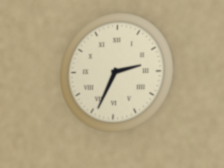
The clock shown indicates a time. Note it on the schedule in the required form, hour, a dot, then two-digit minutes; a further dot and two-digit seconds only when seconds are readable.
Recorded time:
2.34
